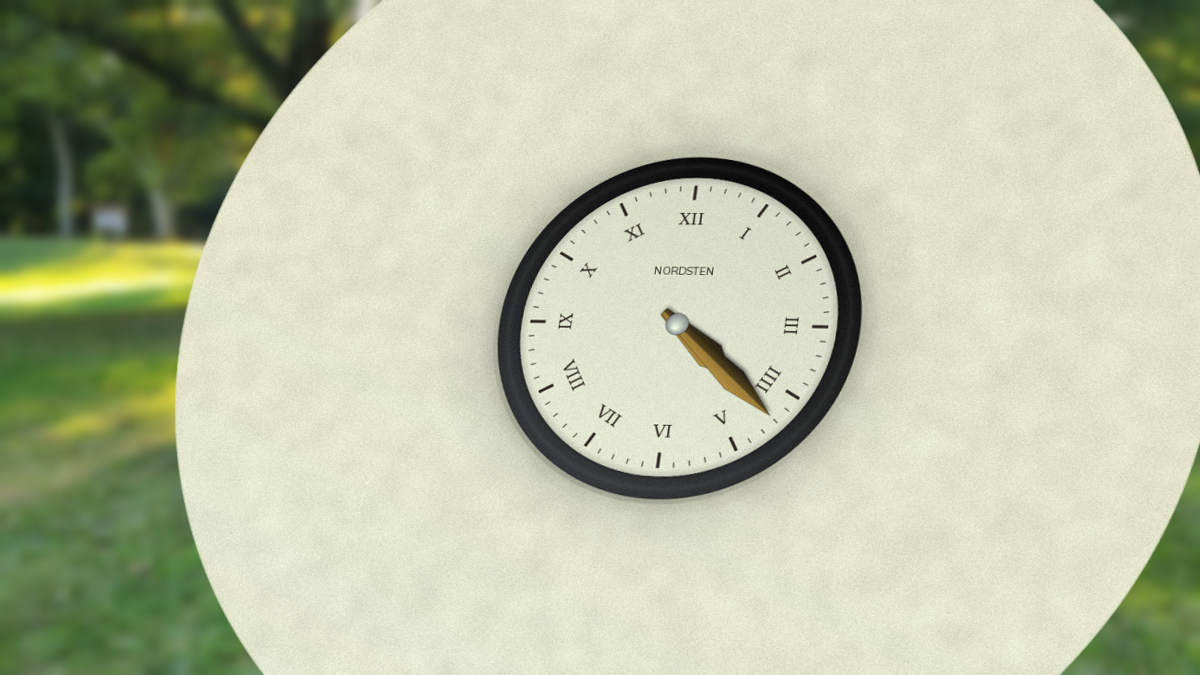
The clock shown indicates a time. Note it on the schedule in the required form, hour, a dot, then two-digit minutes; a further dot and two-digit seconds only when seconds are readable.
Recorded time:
4.22
